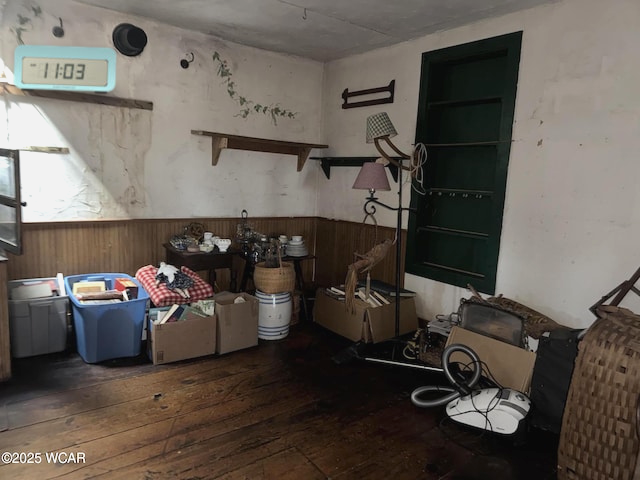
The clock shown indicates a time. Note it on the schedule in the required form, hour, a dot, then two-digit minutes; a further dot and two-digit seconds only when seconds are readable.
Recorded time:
11.03
